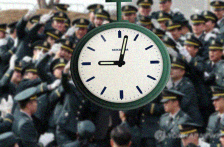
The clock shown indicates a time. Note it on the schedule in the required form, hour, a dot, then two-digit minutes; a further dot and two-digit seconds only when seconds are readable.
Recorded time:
9.02
